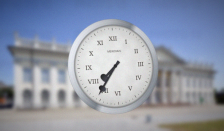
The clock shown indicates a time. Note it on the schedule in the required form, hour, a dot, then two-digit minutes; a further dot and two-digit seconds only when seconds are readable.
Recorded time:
7.36
